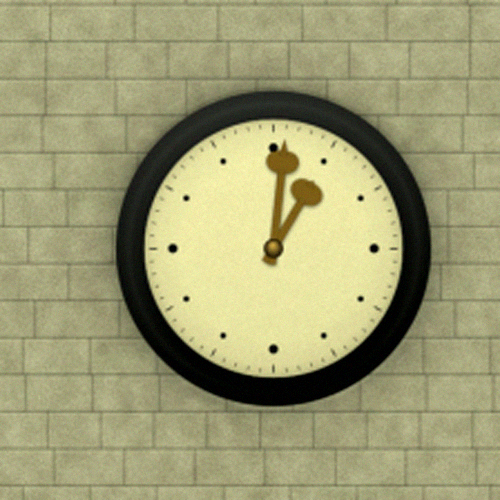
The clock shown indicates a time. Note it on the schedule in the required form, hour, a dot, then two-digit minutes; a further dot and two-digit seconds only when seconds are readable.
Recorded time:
1.01
